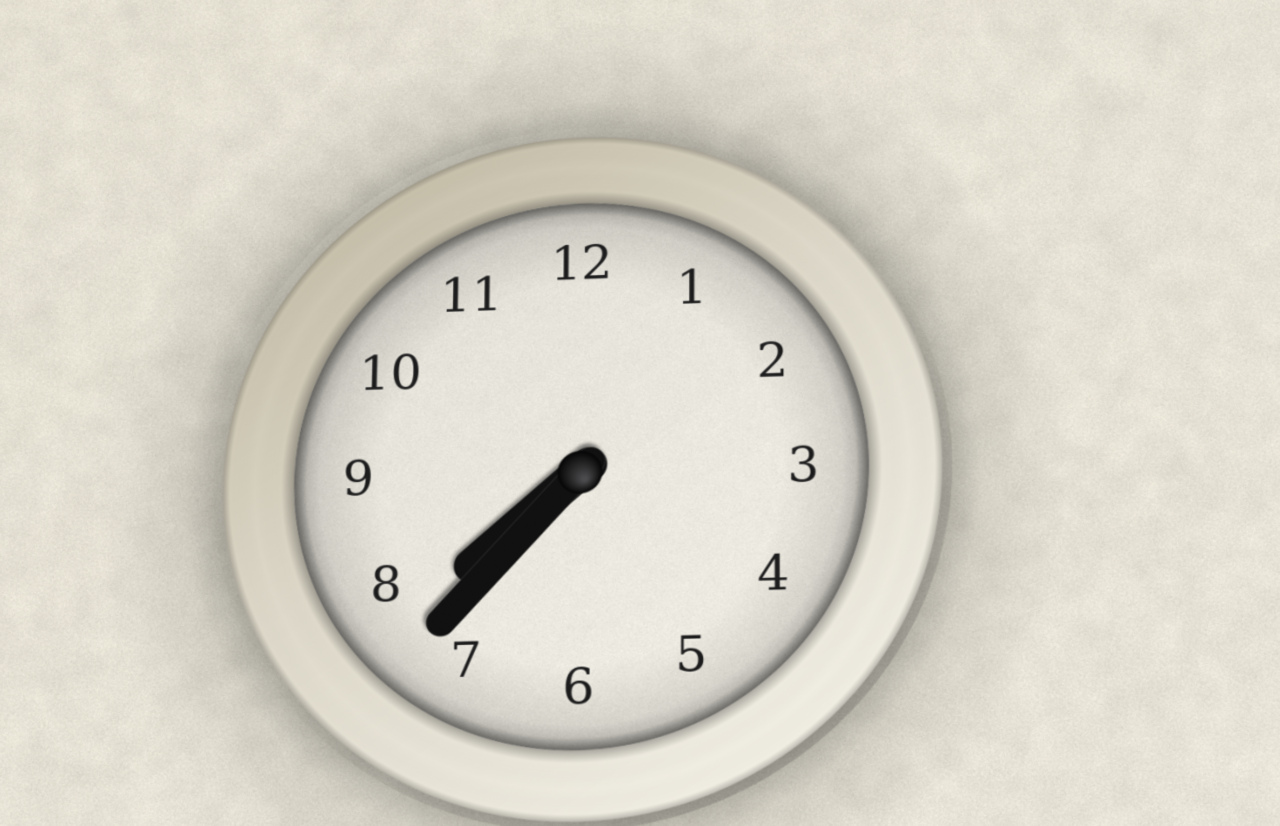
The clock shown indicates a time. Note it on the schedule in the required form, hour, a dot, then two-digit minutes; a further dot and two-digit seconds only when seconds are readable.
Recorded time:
7.37
